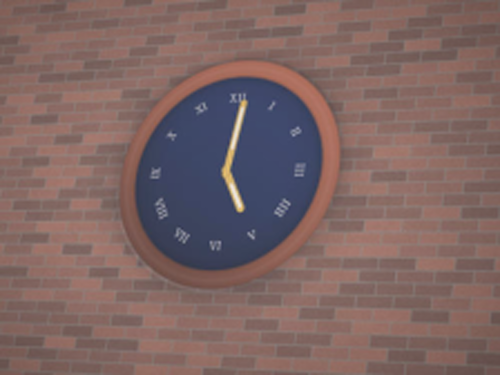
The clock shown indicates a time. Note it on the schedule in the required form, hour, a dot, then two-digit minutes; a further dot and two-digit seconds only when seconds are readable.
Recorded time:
5.01
